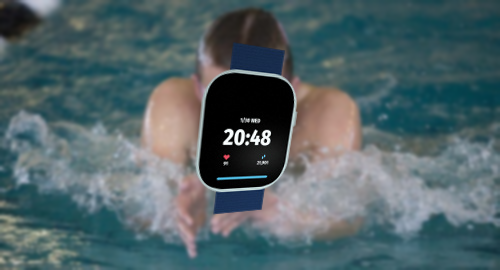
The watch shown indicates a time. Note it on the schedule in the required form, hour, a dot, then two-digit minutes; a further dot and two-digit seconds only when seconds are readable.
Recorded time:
20.48
